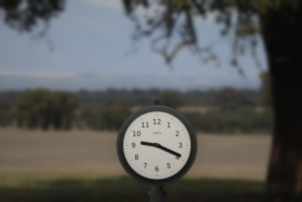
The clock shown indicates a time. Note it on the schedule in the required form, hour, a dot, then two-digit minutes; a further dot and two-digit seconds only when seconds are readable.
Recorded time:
9.19
